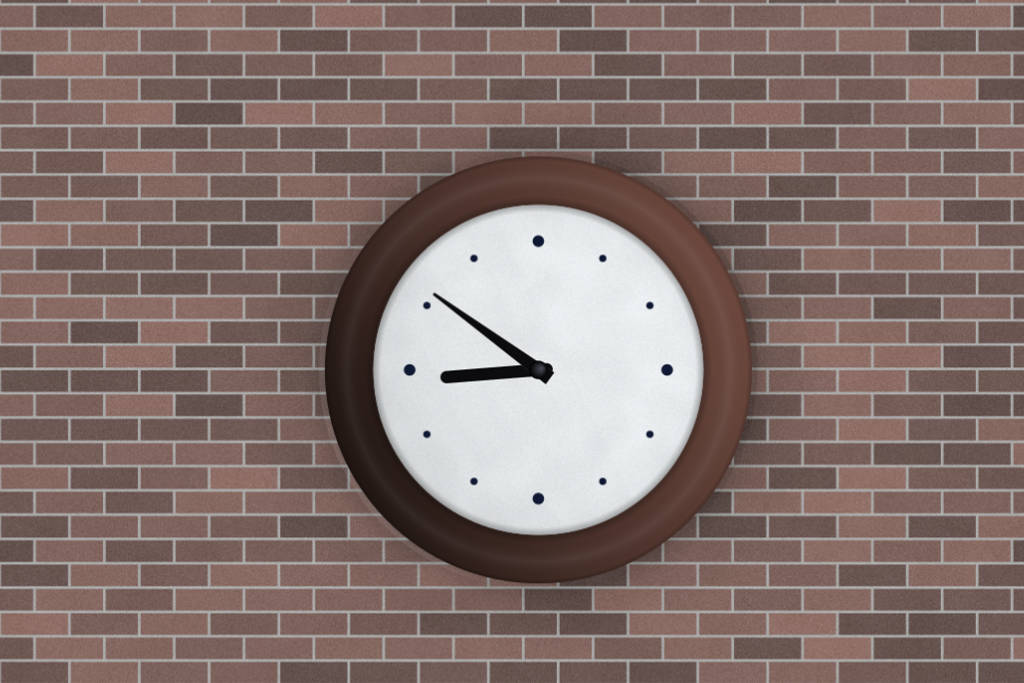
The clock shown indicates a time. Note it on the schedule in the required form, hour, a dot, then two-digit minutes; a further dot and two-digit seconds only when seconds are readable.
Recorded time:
8.51
